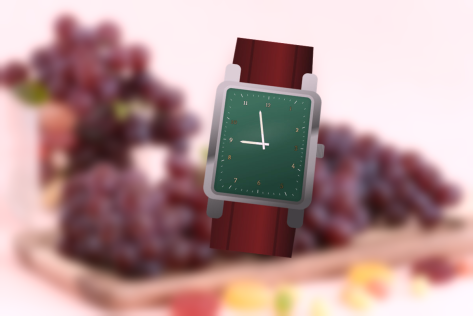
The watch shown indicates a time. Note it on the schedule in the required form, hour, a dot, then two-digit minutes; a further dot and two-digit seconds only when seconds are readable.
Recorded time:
8.58
